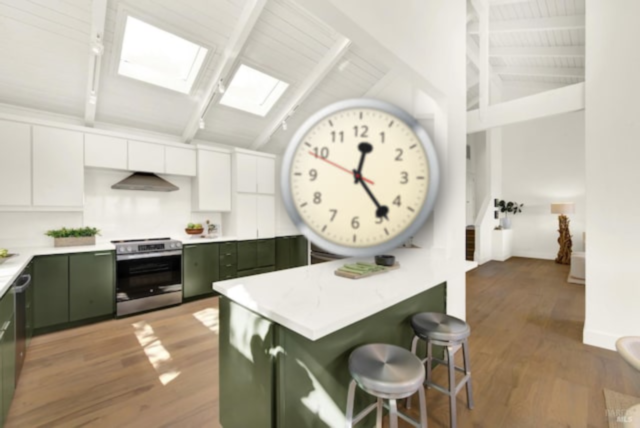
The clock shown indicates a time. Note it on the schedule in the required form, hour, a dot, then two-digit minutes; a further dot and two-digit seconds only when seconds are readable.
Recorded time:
12.23.49
